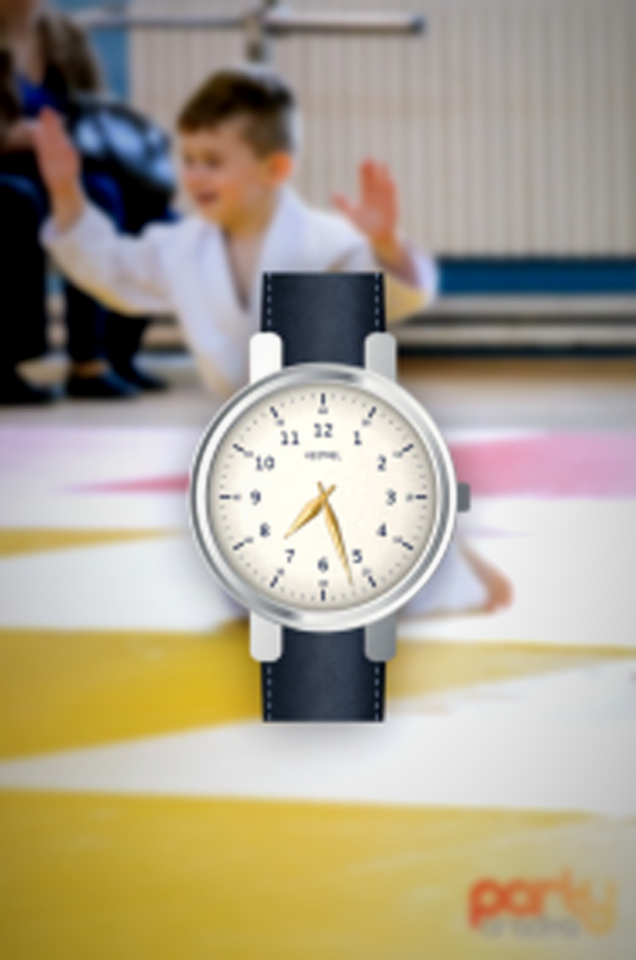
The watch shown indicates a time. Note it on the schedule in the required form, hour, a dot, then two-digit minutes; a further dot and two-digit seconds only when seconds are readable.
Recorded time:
7.27
